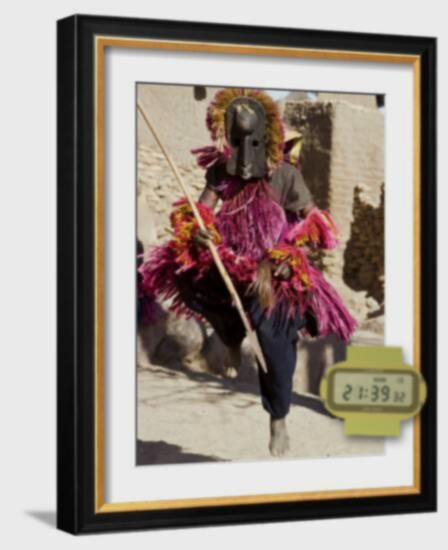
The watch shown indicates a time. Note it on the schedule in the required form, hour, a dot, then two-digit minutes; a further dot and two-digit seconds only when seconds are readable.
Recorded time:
21.39
